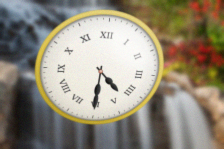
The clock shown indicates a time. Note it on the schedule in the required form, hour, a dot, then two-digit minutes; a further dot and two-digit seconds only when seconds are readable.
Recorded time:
4.30
